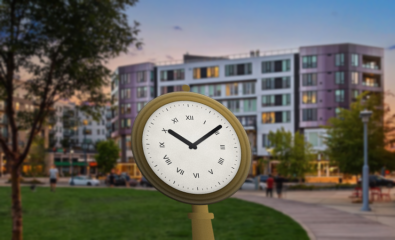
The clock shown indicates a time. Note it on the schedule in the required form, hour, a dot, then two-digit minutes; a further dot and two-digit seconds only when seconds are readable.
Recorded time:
10.09
